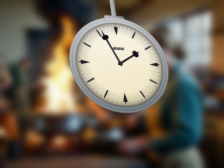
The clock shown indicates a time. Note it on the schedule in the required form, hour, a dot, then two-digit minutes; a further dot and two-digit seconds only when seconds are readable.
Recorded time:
1.56
